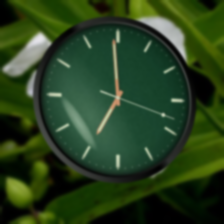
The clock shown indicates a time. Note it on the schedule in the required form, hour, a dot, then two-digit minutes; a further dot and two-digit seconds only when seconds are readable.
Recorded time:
6.59.18
